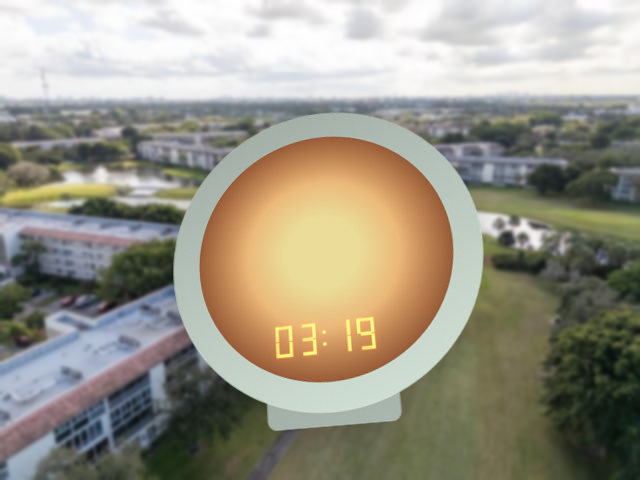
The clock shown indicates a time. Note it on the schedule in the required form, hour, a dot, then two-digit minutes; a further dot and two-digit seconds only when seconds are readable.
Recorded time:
3.19
